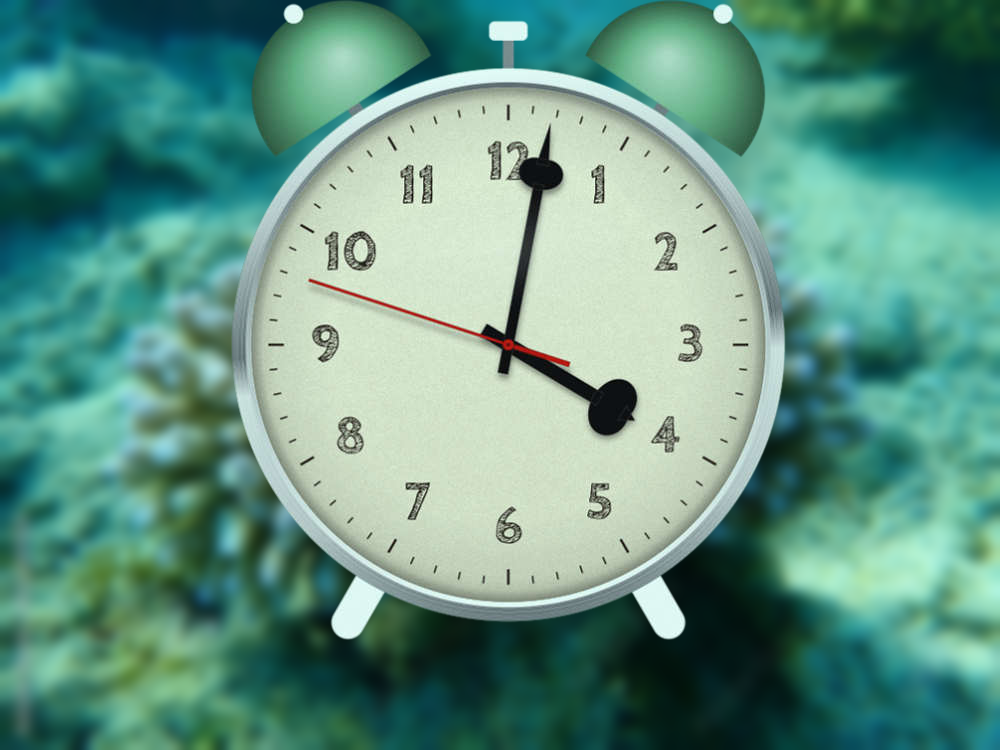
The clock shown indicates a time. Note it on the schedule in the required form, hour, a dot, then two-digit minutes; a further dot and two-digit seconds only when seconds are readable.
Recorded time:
4.01.48
